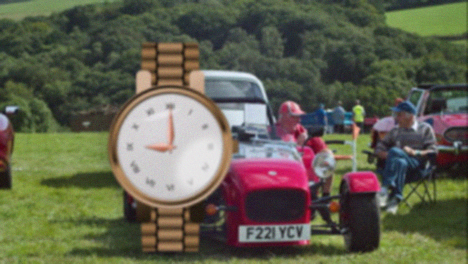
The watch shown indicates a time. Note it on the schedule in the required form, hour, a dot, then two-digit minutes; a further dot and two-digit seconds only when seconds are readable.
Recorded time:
9.00
